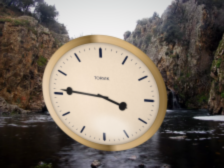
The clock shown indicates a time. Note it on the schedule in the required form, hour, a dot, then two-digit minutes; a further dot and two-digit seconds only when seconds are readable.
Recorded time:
3.46
